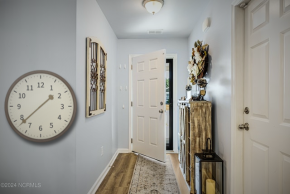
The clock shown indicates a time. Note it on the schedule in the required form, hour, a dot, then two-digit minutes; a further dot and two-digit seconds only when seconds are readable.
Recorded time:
1.38
